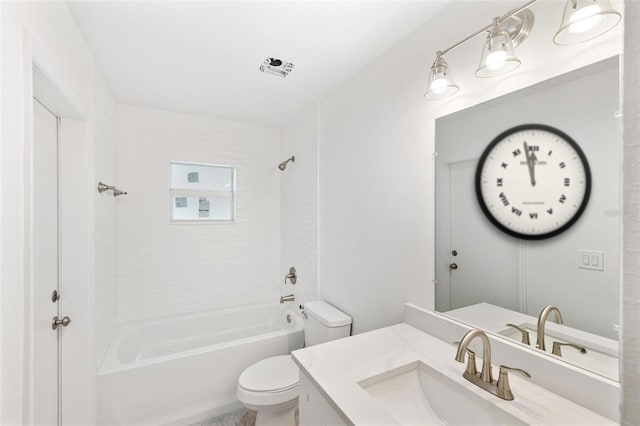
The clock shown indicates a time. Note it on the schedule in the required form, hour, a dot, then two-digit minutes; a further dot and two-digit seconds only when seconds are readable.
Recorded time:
11.58
